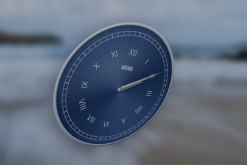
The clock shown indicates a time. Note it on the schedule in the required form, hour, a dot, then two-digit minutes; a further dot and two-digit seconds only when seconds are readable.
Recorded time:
2.10
